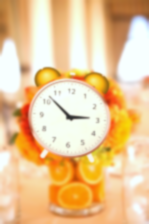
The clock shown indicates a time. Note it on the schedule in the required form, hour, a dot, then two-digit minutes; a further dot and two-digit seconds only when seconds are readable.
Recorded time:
2.52
